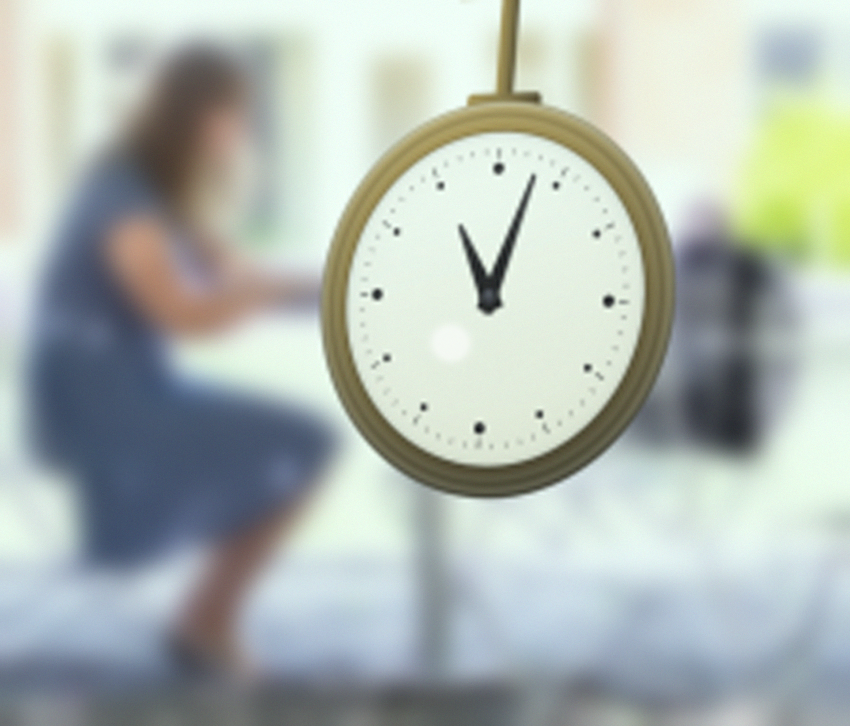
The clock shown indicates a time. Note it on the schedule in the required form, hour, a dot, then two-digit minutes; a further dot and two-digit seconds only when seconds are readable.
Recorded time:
11.03
